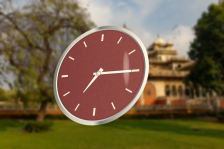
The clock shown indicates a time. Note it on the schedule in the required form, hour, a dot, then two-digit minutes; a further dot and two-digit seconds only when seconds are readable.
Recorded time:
7.15
